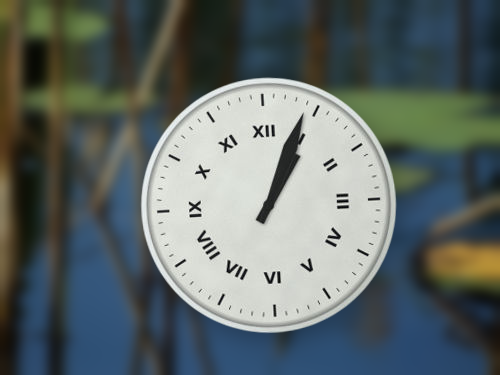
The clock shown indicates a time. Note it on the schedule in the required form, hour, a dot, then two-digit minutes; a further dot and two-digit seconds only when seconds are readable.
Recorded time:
1.04
